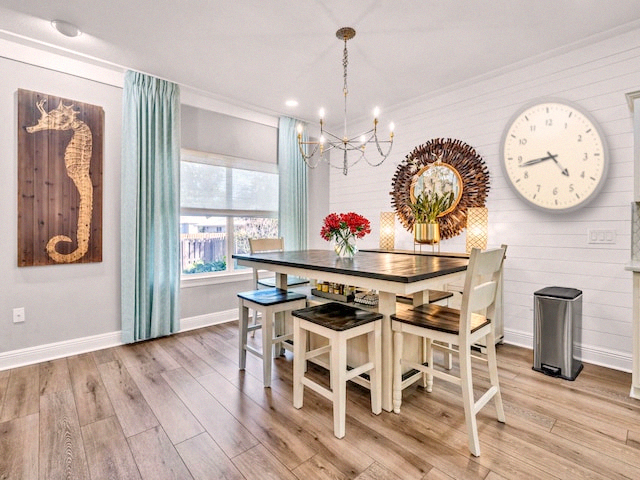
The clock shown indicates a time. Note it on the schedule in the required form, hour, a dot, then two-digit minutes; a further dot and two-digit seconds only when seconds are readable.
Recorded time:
4.43
